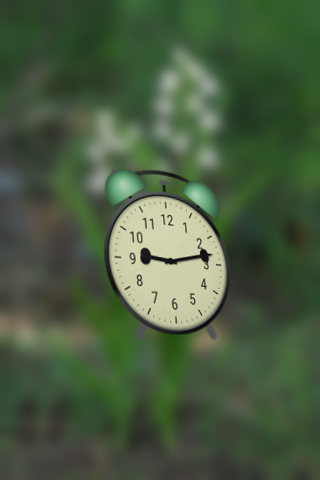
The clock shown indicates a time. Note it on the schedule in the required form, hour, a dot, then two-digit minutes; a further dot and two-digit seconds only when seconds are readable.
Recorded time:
9.13
